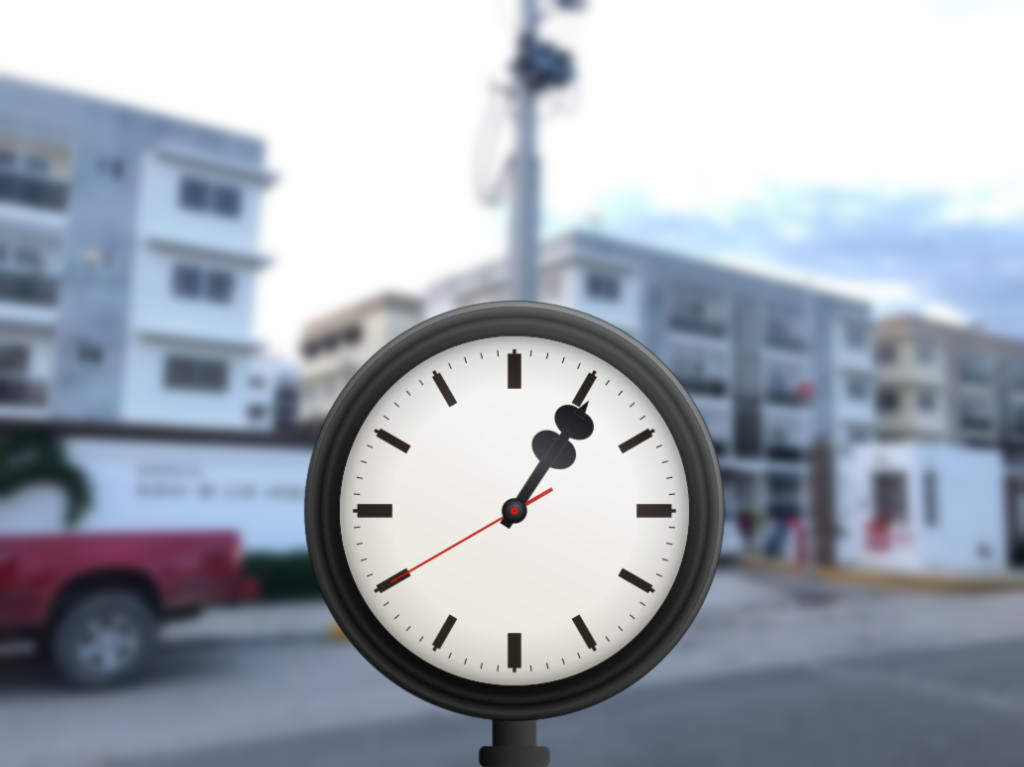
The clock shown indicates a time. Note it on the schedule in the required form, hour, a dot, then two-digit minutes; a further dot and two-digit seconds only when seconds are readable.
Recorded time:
1.05.40
